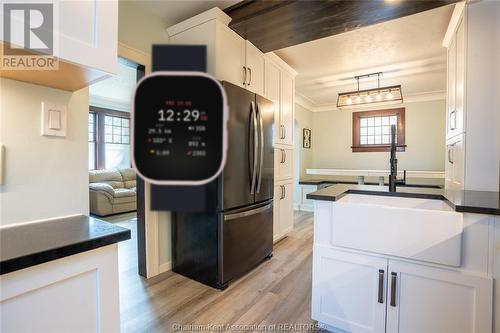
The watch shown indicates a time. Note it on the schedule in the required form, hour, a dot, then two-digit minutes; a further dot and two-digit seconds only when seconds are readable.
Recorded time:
12.29
